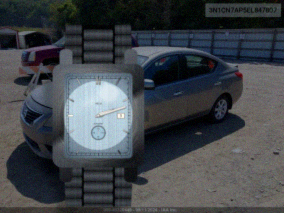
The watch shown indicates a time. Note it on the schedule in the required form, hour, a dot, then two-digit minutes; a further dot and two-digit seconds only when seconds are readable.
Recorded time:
2.12
